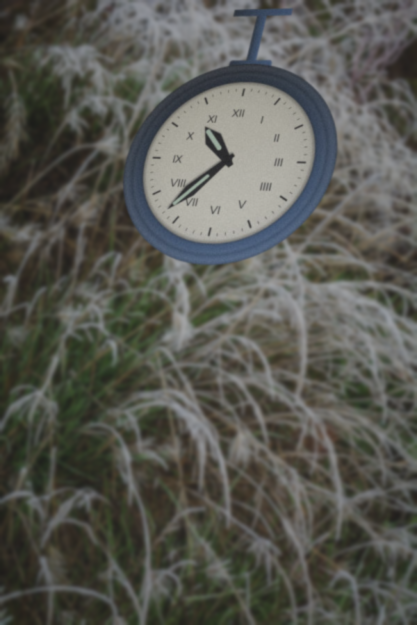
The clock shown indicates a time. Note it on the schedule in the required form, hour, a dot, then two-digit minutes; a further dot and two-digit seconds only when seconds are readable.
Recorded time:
10.37
